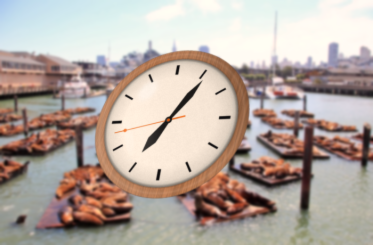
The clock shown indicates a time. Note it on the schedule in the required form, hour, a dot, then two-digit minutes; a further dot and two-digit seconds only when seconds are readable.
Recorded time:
7.05.43
